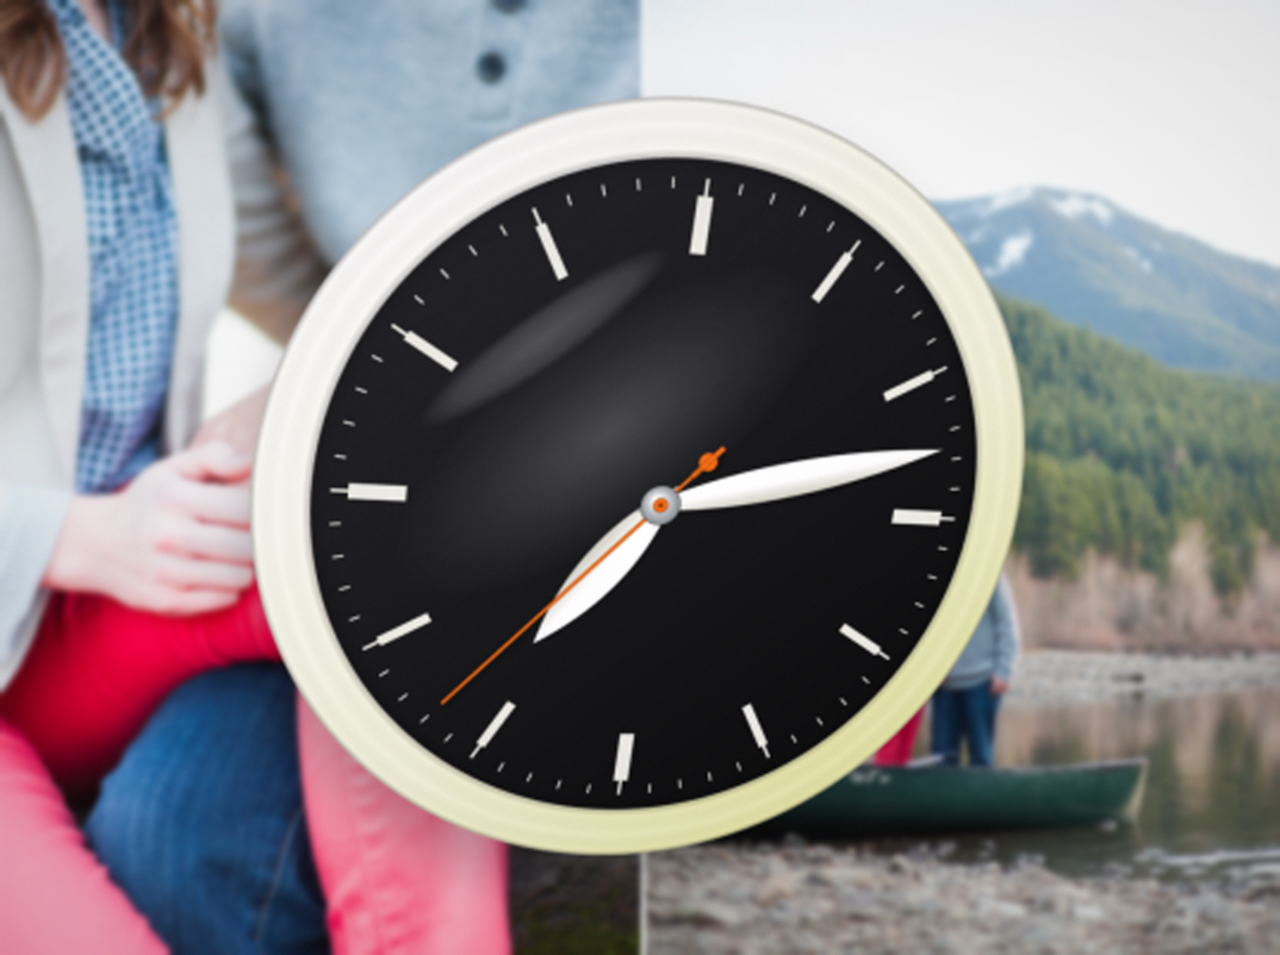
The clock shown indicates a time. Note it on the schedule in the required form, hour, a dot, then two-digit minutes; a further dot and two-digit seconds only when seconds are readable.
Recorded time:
7.12.37
